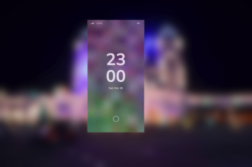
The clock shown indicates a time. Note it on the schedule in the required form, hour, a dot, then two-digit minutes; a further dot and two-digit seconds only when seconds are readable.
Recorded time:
23.00
